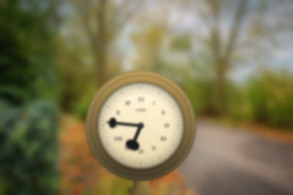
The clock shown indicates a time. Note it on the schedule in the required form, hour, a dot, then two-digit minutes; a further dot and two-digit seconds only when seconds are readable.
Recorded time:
6.46
